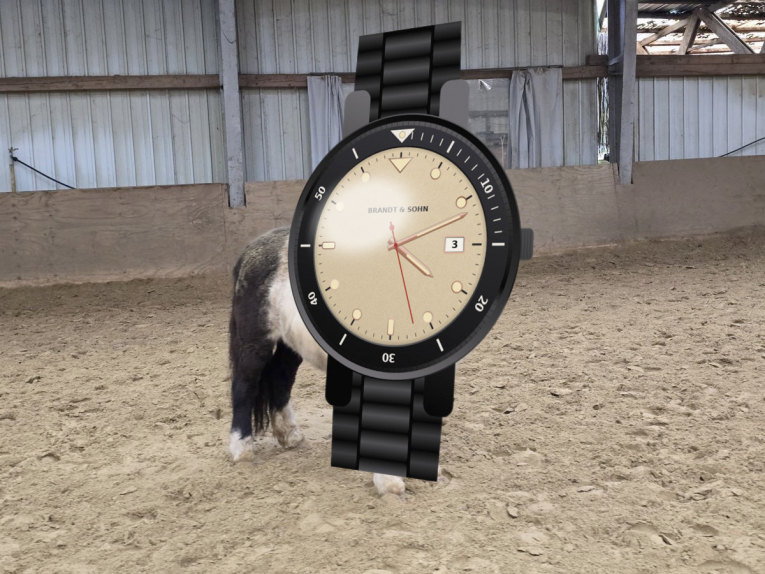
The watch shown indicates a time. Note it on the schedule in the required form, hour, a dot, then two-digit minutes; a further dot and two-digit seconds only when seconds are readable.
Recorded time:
4.11.27
